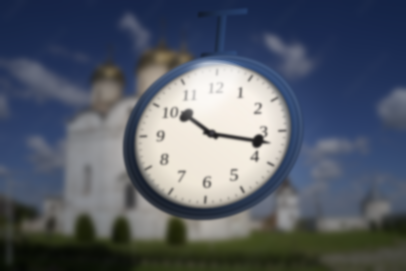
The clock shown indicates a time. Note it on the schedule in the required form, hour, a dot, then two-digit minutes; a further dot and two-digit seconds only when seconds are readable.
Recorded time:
10.17
